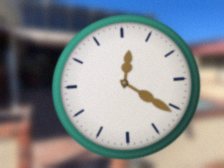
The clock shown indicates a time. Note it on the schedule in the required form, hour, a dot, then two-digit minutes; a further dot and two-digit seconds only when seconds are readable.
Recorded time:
12.21
